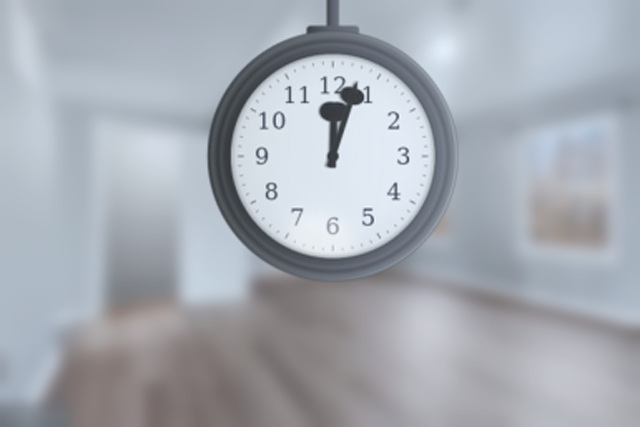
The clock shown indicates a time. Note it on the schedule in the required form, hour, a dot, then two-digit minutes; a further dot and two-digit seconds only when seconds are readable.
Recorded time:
12.03
